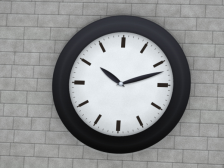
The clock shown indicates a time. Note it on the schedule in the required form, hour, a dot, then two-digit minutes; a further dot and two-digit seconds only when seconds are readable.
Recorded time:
10.12
